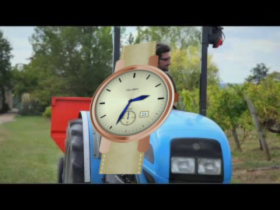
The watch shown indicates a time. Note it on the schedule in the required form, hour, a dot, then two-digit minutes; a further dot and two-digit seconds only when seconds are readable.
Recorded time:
2.34
